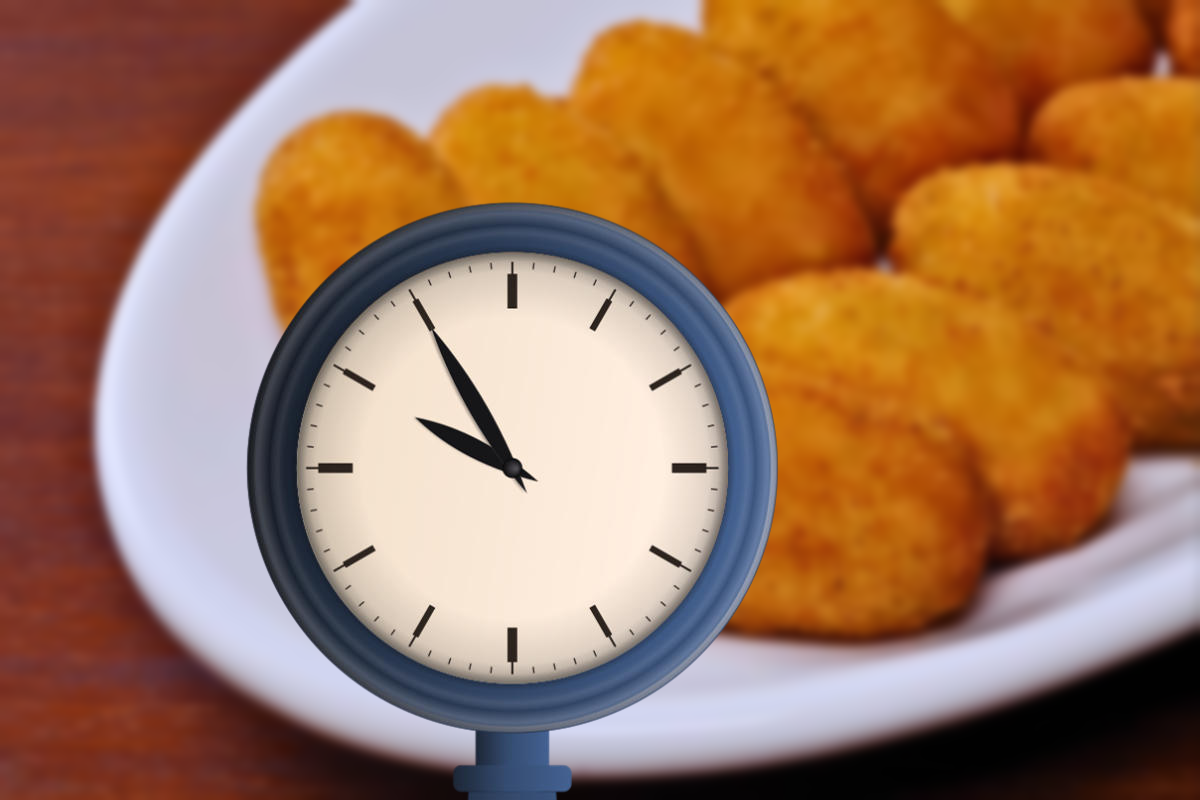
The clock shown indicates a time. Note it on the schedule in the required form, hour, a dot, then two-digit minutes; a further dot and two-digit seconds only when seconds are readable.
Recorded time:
9.55
